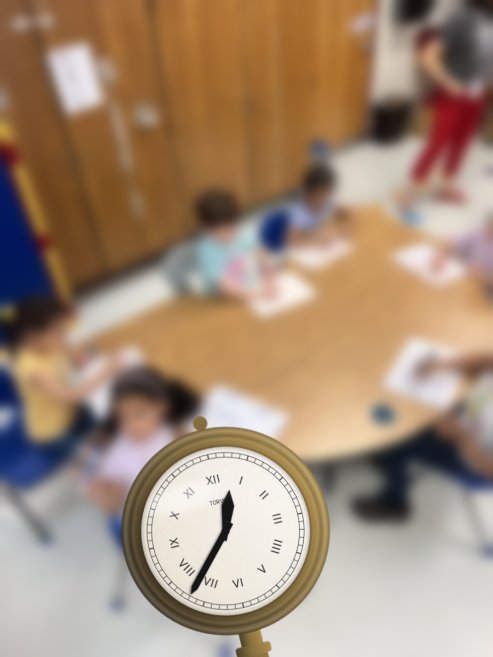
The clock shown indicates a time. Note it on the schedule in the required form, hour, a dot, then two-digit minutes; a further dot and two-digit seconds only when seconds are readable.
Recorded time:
12.37
